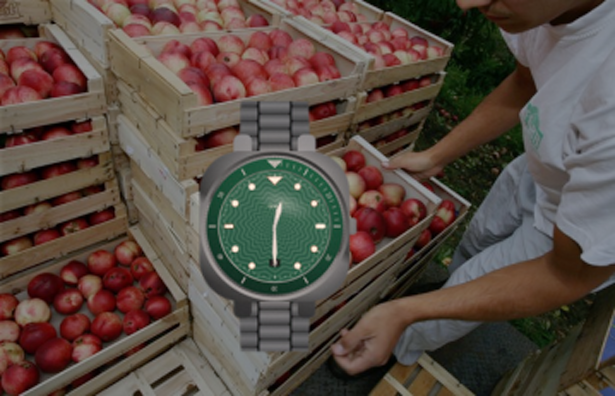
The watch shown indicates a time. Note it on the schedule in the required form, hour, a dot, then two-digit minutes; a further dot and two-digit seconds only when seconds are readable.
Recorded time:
12.30
